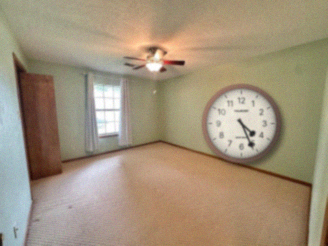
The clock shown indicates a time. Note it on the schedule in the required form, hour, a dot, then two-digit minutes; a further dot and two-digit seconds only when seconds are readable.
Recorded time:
4.26
